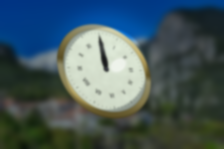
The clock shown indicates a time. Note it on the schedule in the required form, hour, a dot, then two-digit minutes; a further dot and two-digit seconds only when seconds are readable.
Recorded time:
12.00
